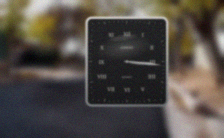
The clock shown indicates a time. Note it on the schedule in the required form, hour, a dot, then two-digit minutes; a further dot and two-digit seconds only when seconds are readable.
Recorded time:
3.16
